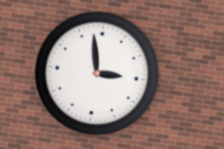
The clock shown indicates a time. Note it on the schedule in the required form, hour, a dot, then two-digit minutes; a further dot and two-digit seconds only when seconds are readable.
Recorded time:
2.58
